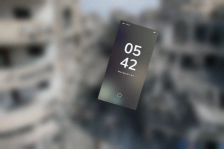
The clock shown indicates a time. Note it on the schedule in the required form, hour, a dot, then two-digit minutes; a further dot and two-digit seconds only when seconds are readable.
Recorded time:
5.42
